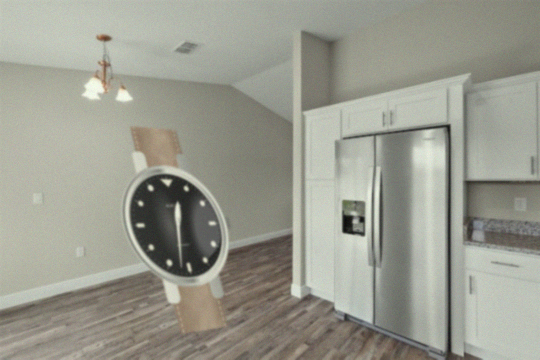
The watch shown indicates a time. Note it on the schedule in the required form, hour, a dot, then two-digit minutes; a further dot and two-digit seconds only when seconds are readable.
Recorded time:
12.32
